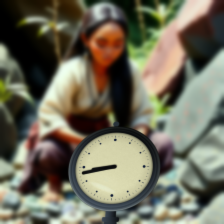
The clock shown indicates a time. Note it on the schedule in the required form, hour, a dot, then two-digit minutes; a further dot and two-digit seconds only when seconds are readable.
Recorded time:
8.43
